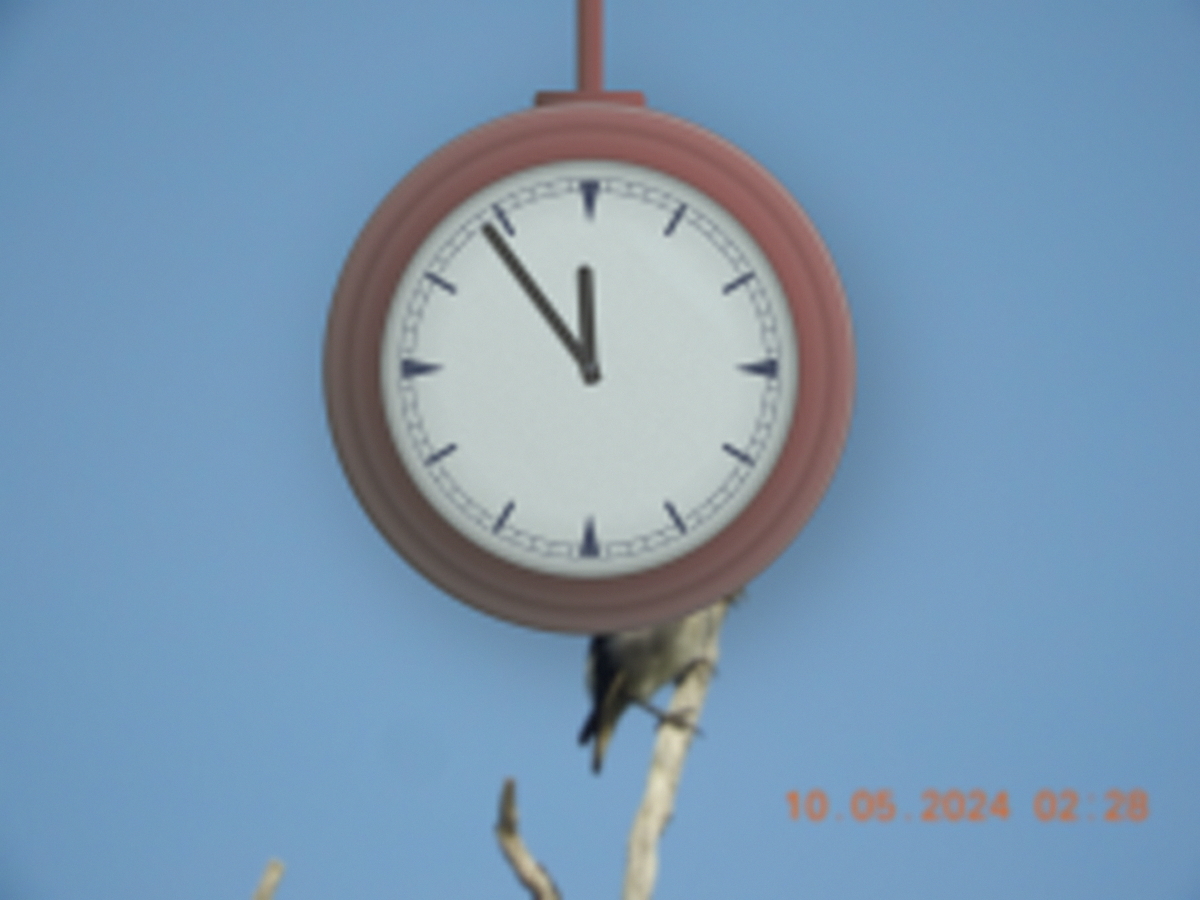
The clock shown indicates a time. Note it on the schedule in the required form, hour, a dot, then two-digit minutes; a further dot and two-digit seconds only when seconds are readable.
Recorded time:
11.54
